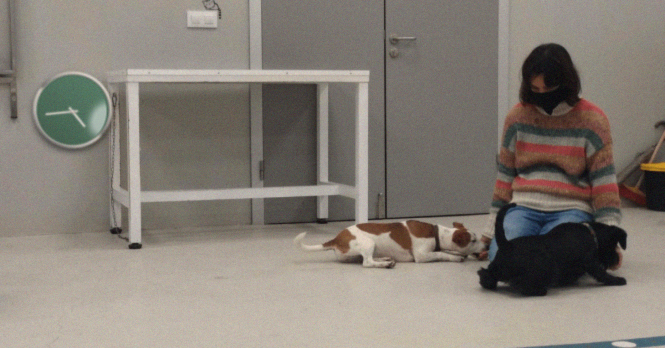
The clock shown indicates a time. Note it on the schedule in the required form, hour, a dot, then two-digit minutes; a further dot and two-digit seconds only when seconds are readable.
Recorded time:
4.44
